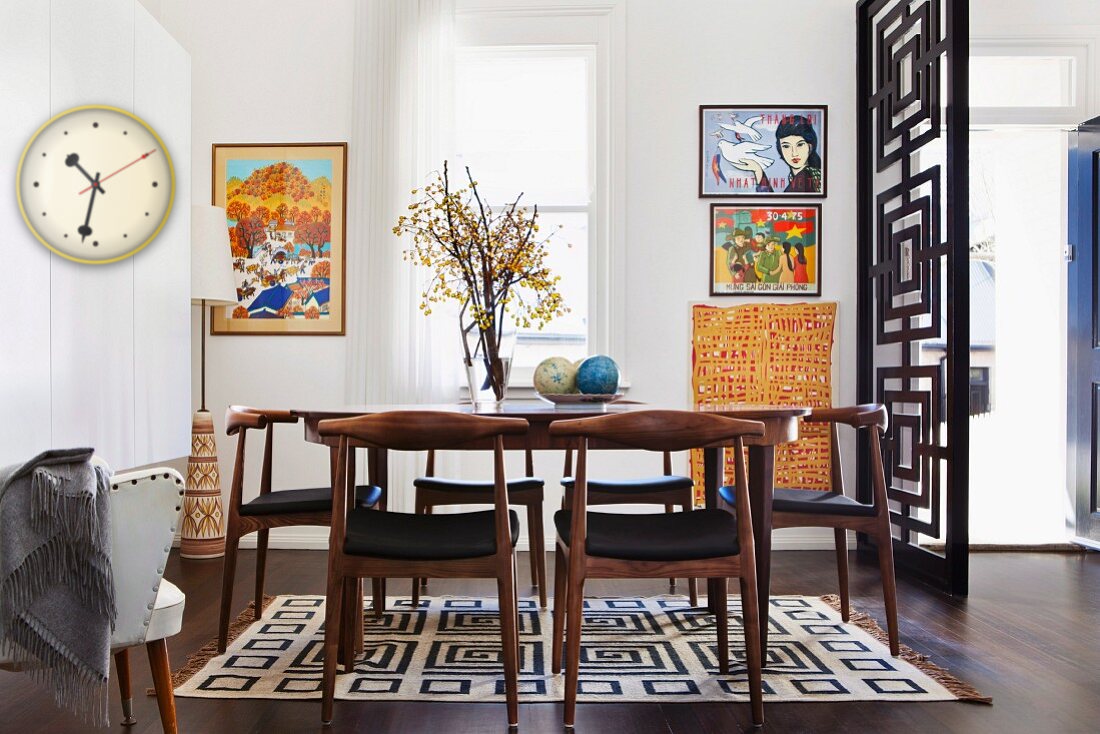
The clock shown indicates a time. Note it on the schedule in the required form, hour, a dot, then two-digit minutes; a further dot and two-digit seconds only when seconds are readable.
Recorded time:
10.32.10
